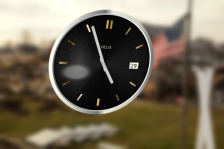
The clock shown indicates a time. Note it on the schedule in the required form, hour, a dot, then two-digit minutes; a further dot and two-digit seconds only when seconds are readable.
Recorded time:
4.56
